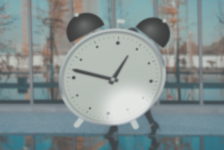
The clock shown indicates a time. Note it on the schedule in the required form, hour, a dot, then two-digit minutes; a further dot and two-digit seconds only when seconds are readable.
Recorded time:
12.47
